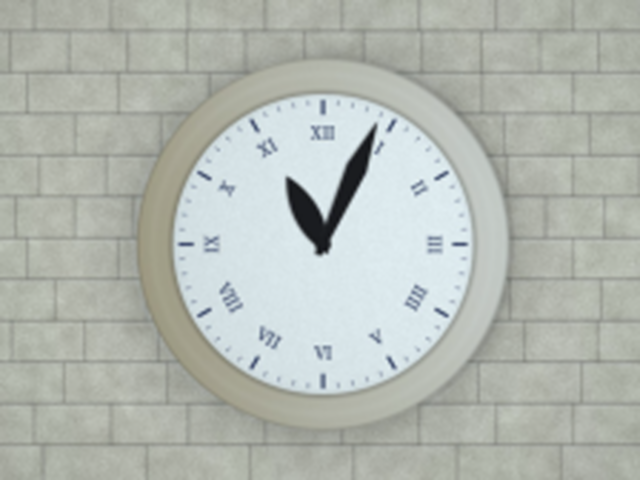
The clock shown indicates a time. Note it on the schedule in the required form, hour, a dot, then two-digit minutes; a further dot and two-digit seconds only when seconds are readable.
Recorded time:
11.04
